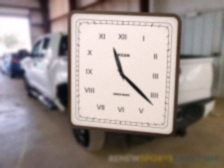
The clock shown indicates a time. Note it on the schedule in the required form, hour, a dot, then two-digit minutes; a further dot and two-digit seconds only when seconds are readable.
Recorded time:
11.22
